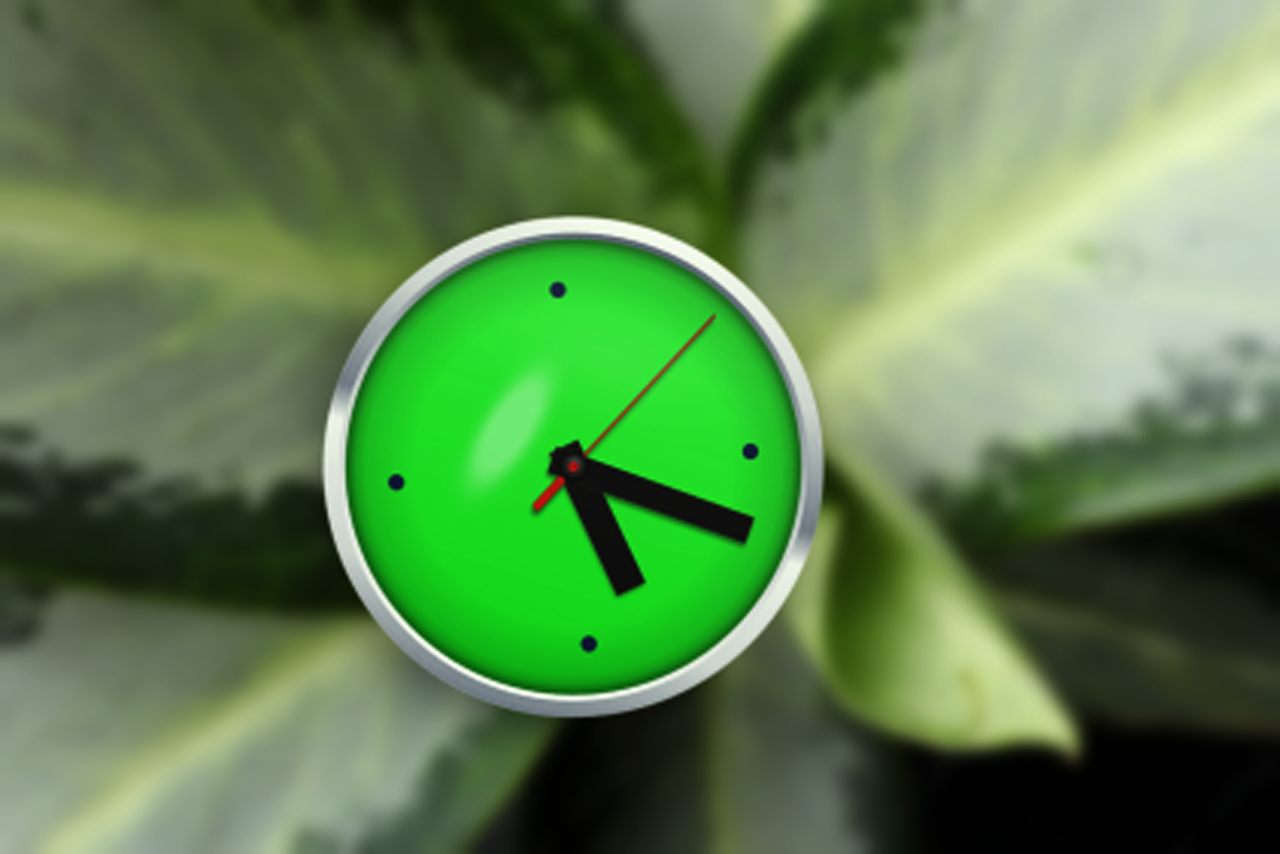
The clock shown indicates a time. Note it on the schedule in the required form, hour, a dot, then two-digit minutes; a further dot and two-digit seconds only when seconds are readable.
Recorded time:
5.19.08
